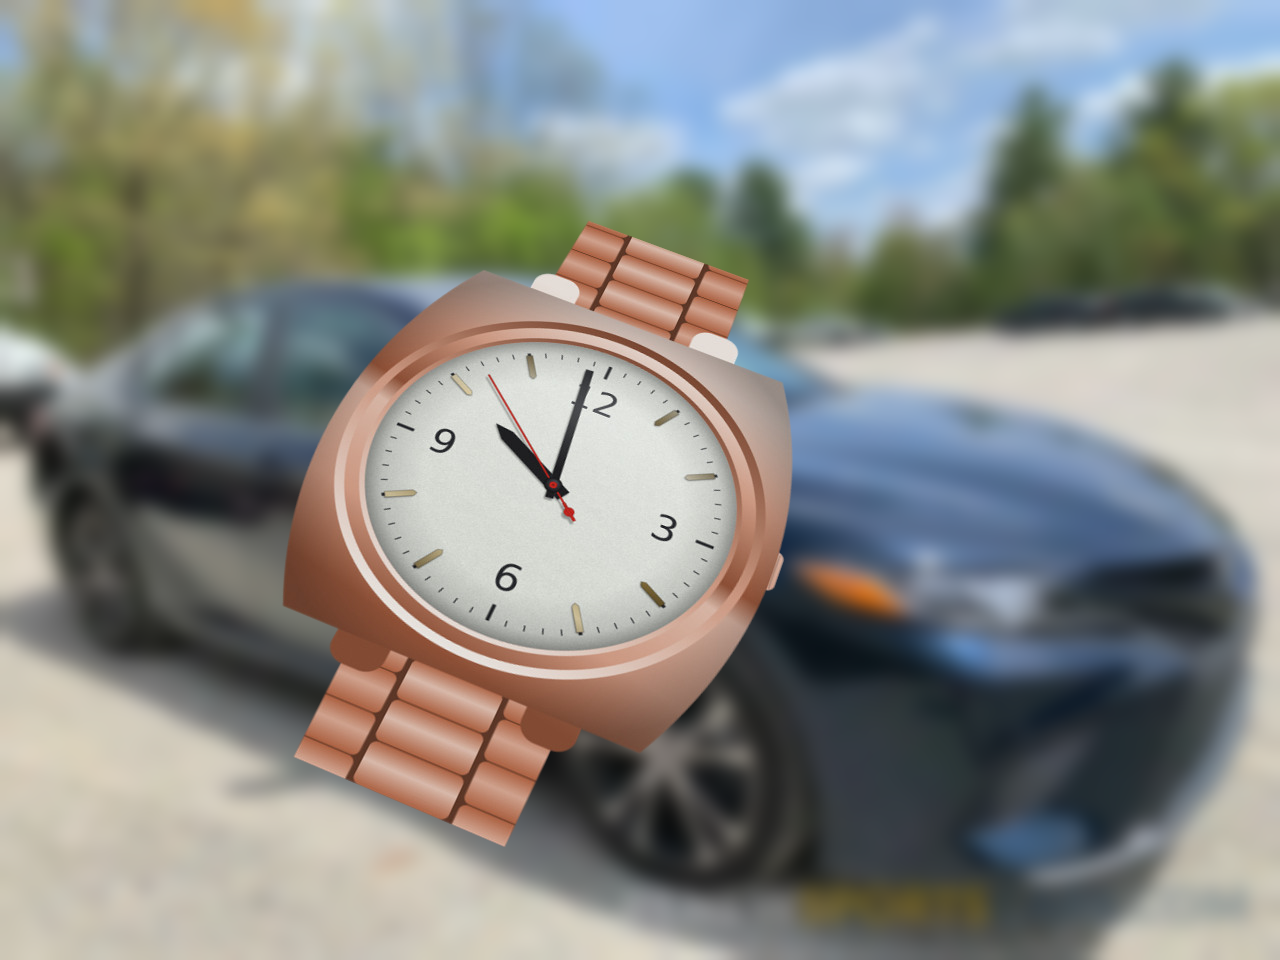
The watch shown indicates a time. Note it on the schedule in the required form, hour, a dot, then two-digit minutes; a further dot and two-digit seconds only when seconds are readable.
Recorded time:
9.58.52
